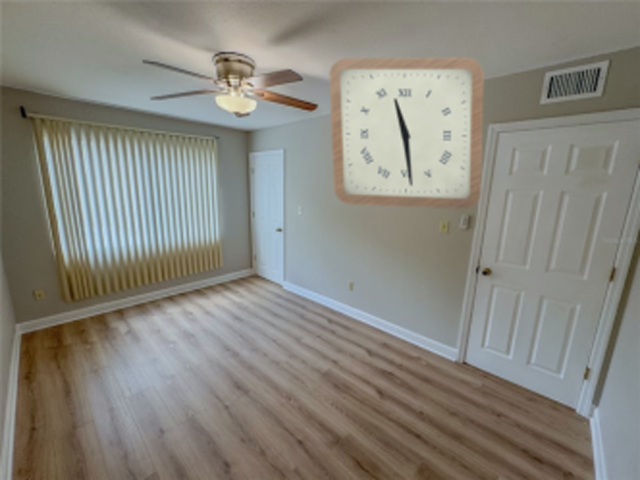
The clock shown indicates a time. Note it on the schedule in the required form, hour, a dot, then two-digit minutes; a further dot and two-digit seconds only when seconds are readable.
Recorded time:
11.29
